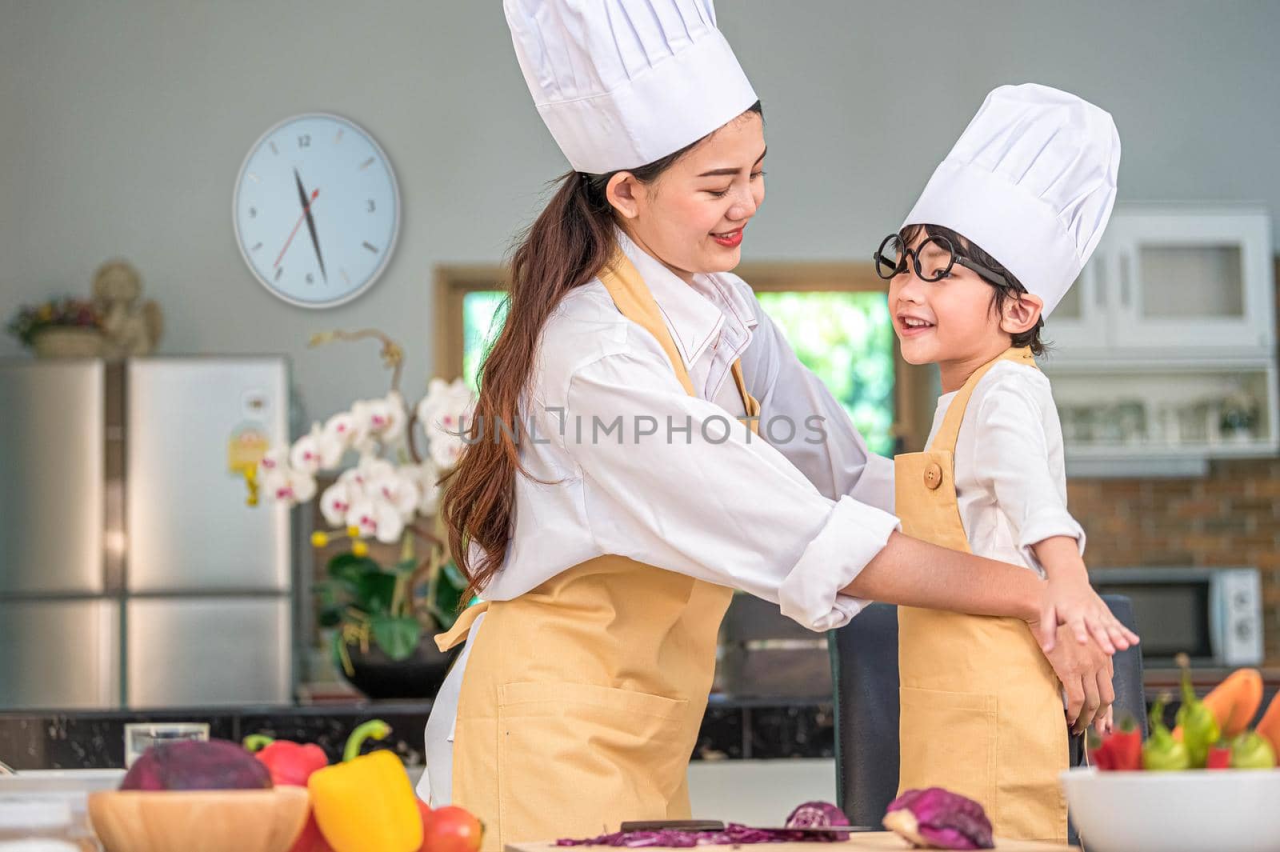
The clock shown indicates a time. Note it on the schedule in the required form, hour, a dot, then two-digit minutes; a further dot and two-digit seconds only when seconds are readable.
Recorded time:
11.27.36
